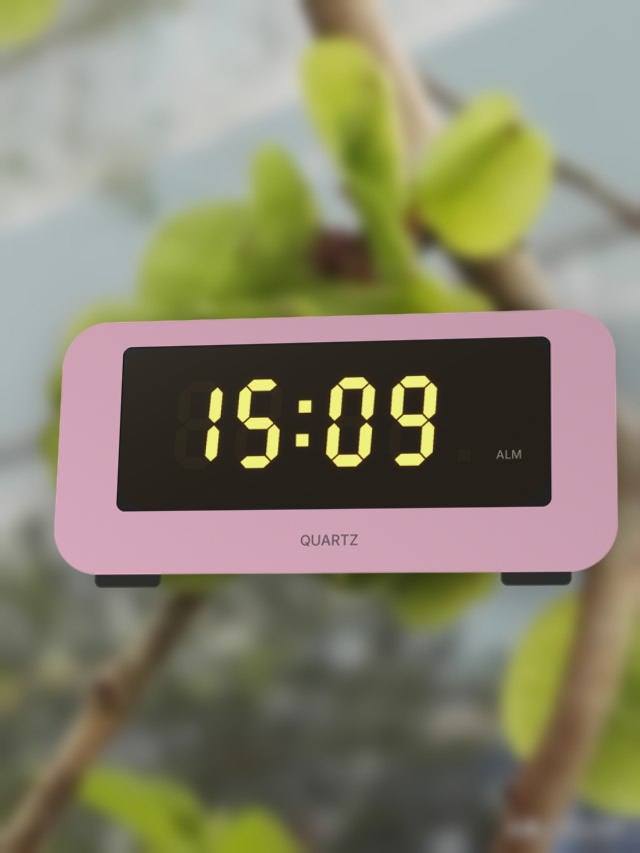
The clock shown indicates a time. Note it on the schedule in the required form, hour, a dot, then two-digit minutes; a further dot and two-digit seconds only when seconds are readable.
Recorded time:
15.09
